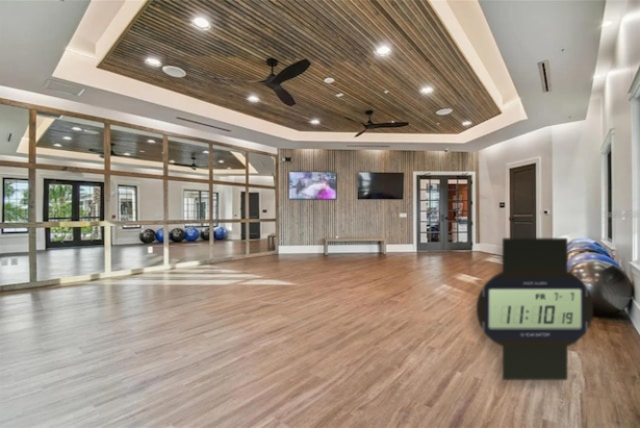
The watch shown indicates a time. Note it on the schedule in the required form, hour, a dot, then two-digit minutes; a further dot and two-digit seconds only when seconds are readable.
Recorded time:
11.10.19
